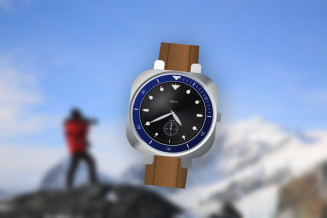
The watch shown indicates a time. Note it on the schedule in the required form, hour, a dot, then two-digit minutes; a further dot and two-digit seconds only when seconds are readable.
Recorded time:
4.40
